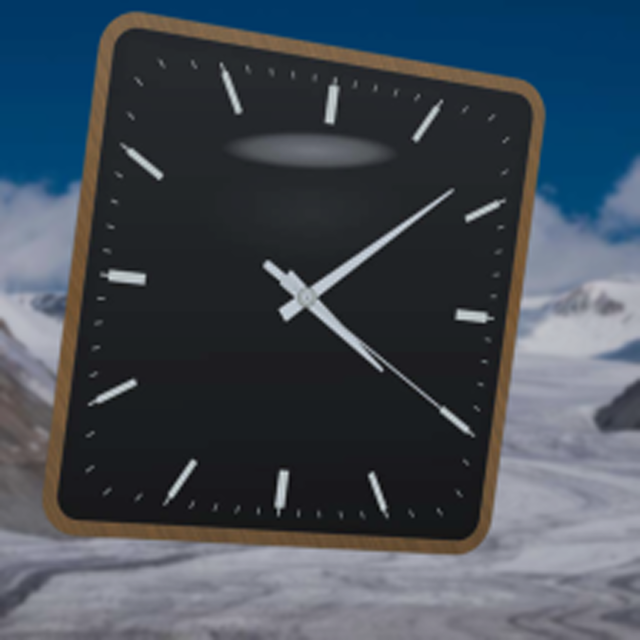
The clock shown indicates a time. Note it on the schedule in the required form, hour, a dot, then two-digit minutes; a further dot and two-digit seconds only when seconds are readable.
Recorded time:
4.08.20
